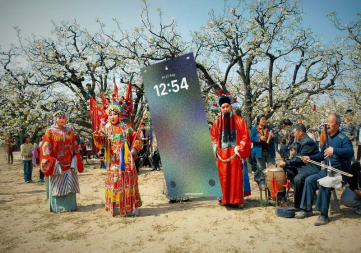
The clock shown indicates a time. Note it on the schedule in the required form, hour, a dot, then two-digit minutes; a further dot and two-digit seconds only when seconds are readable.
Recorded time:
12.54
